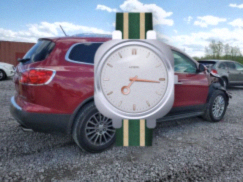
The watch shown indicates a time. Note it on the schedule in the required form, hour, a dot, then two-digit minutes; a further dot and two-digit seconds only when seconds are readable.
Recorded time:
7.16
